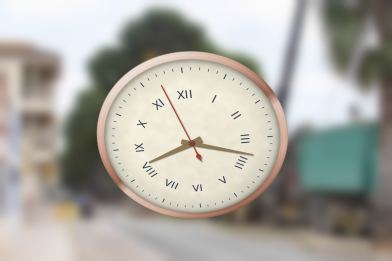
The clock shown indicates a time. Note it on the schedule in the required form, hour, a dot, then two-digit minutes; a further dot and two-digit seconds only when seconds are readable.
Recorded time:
8.17.57
